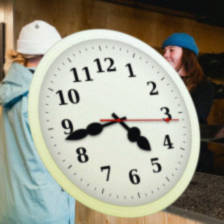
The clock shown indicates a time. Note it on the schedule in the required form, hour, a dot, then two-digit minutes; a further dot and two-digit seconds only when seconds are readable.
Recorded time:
4.43.16
